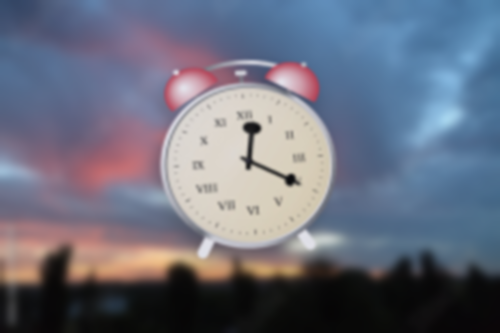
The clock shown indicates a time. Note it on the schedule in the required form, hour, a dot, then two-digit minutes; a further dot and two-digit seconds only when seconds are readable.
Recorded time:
12.20
